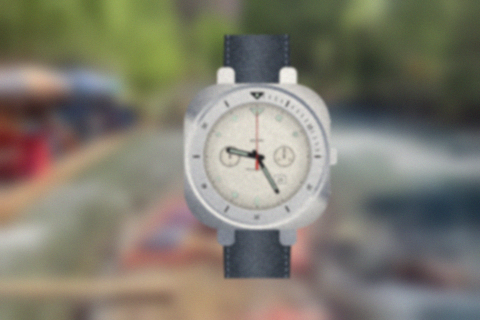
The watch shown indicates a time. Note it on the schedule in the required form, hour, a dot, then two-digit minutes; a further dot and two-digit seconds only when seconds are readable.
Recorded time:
9.25
